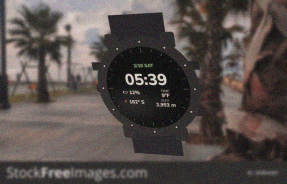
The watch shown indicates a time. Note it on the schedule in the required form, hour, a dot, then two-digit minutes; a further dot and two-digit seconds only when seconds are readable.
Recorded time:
5.39
